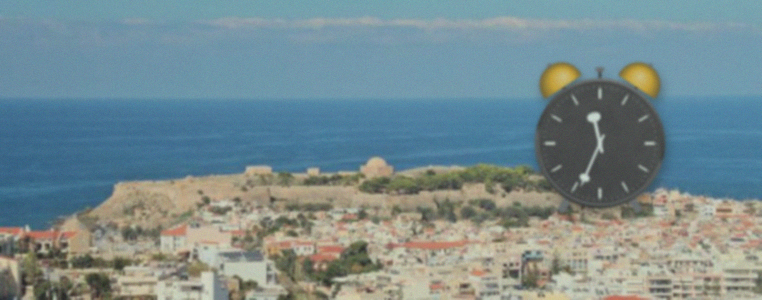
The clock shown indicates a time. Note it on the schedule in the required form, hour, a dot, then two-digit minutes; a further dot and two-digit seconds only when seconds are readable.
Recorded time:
11.34
